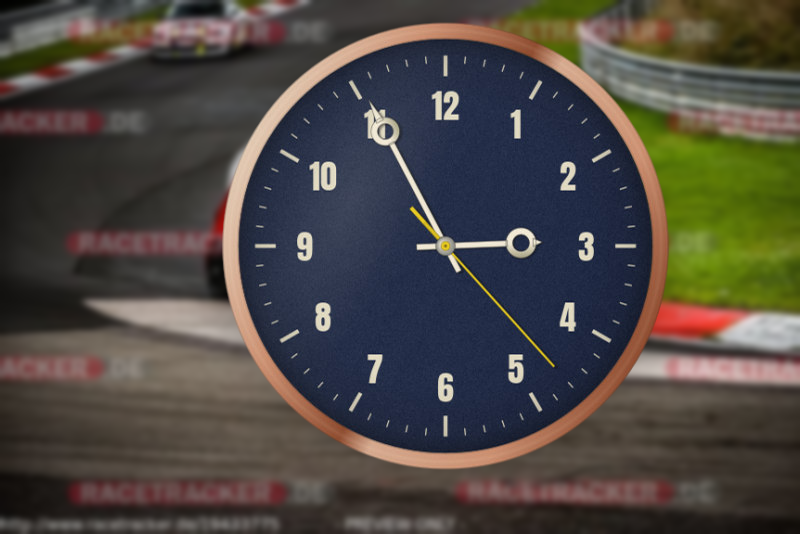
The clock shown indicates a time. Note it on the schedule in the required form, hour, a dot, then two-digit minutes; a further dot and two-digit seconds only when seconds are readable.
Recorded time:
2.55.23
